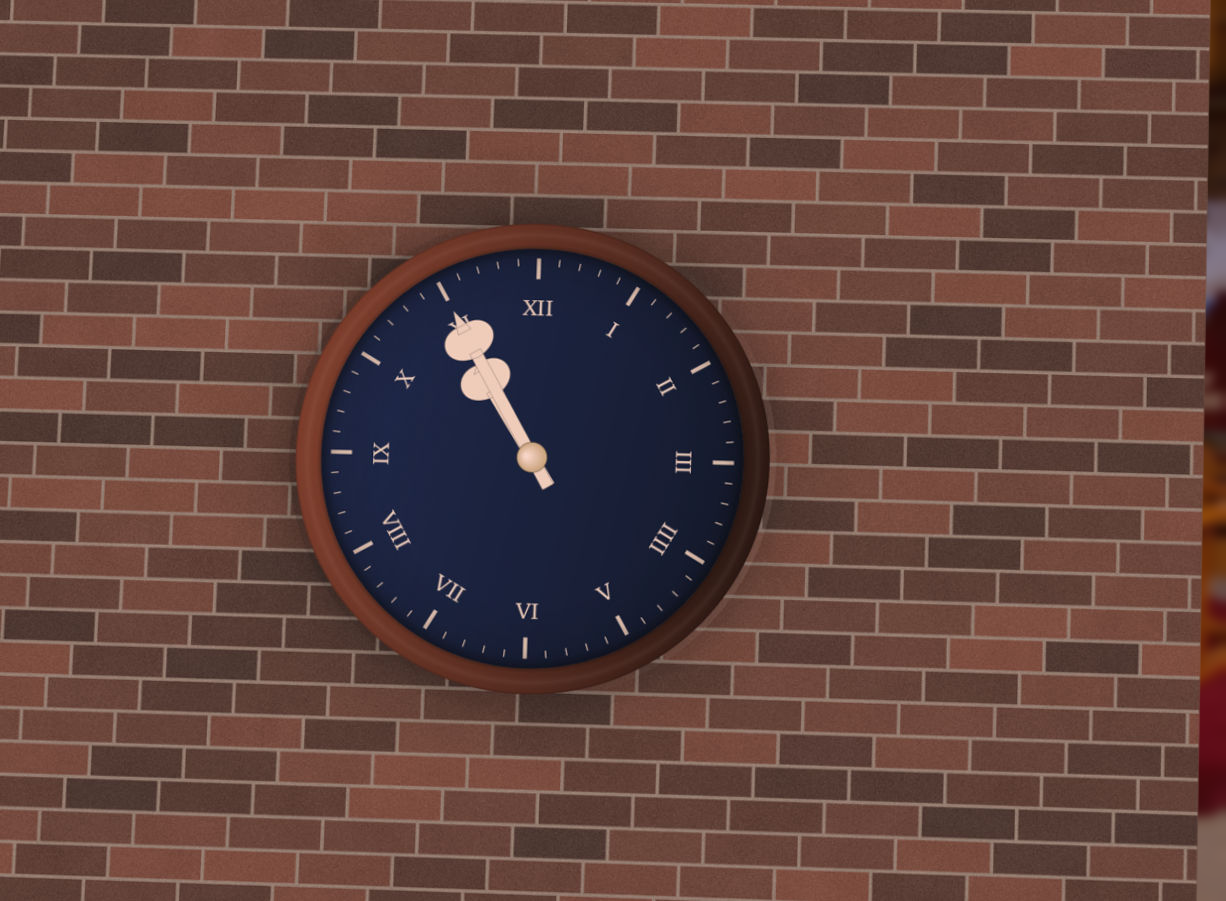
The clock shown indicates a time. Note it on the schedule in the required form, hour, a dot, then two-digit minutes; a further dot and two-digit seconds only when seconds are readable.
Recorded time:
10.55
